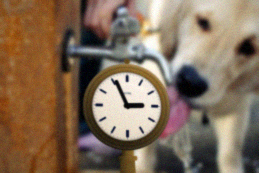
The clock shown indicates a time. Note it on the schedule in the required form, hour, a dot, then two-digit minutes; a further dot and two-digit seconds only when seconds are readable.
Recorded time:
2.56
